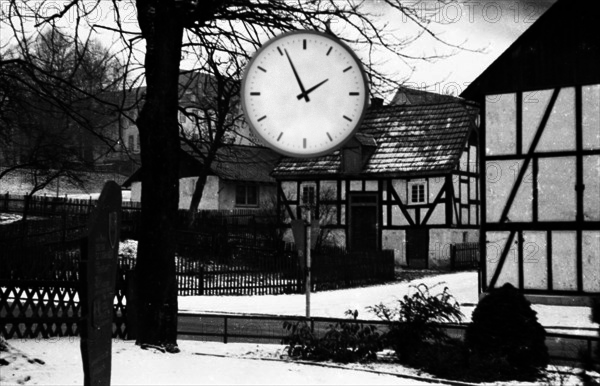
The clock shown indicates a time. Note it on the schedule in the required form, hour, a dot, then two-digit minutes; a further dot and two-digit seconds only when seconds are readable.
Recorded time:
1.56
